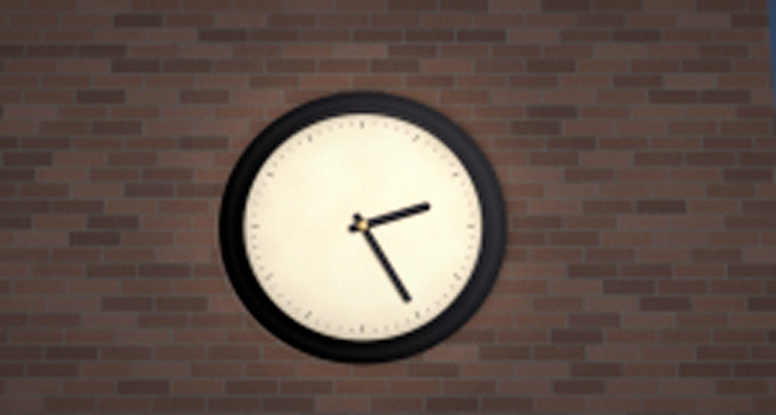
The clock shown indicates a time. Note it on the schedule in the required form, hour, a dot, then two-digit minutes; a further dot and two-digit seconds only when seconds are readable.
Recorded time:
2.25
